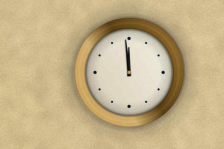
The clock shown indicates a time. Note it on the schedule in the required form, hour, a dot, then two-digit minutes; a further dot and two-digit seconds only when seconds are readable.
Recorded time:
11.59
